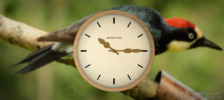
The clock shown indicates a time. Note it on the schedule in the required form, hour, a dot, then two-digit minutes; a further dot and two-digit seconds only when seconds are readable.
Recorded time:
10.15
